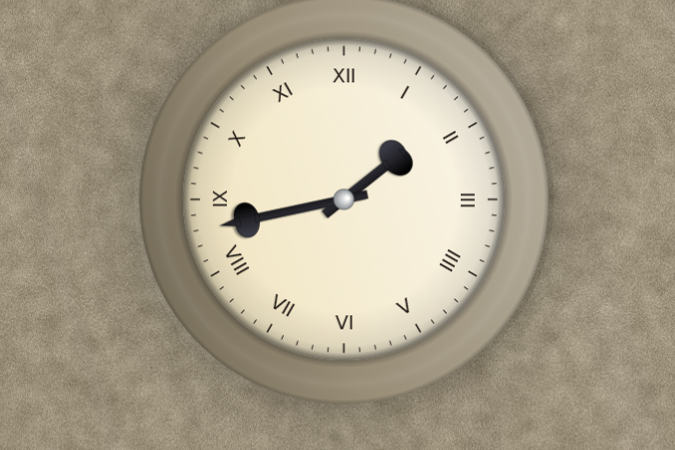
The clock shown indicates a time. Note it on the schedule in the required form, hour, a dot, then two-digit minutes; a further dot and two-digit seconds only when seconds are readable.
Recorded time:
1.43
